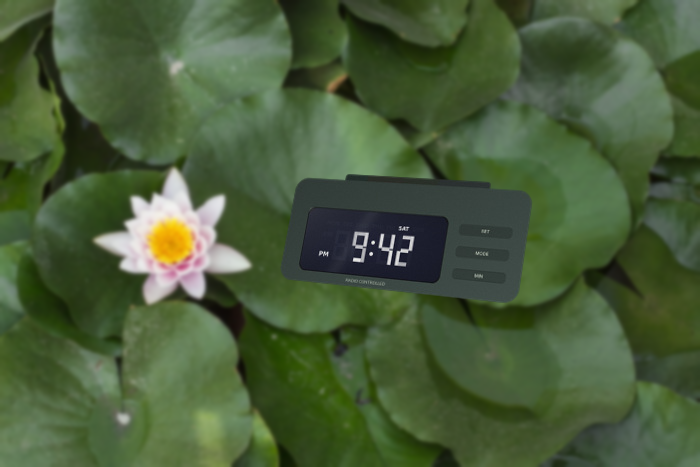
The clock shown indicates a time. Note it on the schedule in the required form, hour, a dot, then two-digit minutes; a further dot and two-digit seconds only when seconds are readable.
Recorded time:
9.42
